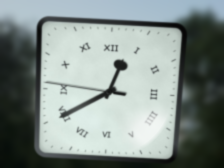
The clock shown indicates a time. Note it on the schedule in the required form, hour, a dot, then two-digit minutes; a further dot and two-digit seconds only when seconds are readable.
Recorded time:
12.39.46
